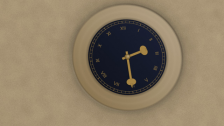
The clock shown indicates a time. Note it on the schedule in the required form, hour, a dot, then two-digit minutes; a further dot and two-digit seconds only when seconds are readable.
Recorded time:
2.30
